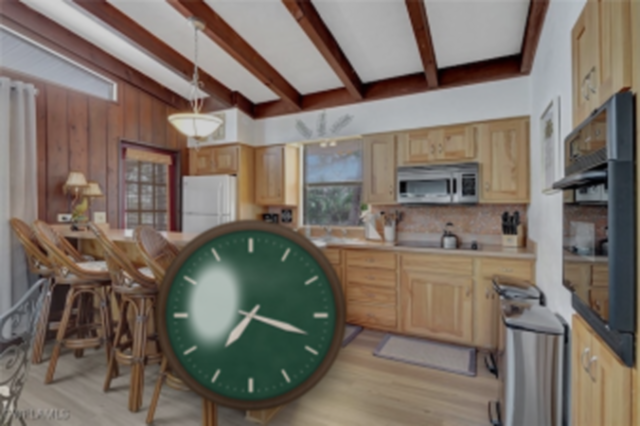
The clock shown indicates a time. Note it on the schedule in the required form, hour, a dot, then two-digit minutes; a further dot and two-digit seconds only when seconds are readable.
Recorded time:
7.18
